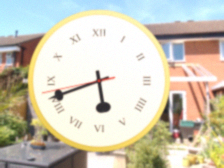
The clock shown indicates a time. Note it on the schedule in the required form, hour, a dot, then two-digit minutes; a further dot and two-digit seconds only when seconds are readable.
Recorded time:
5.41.43
